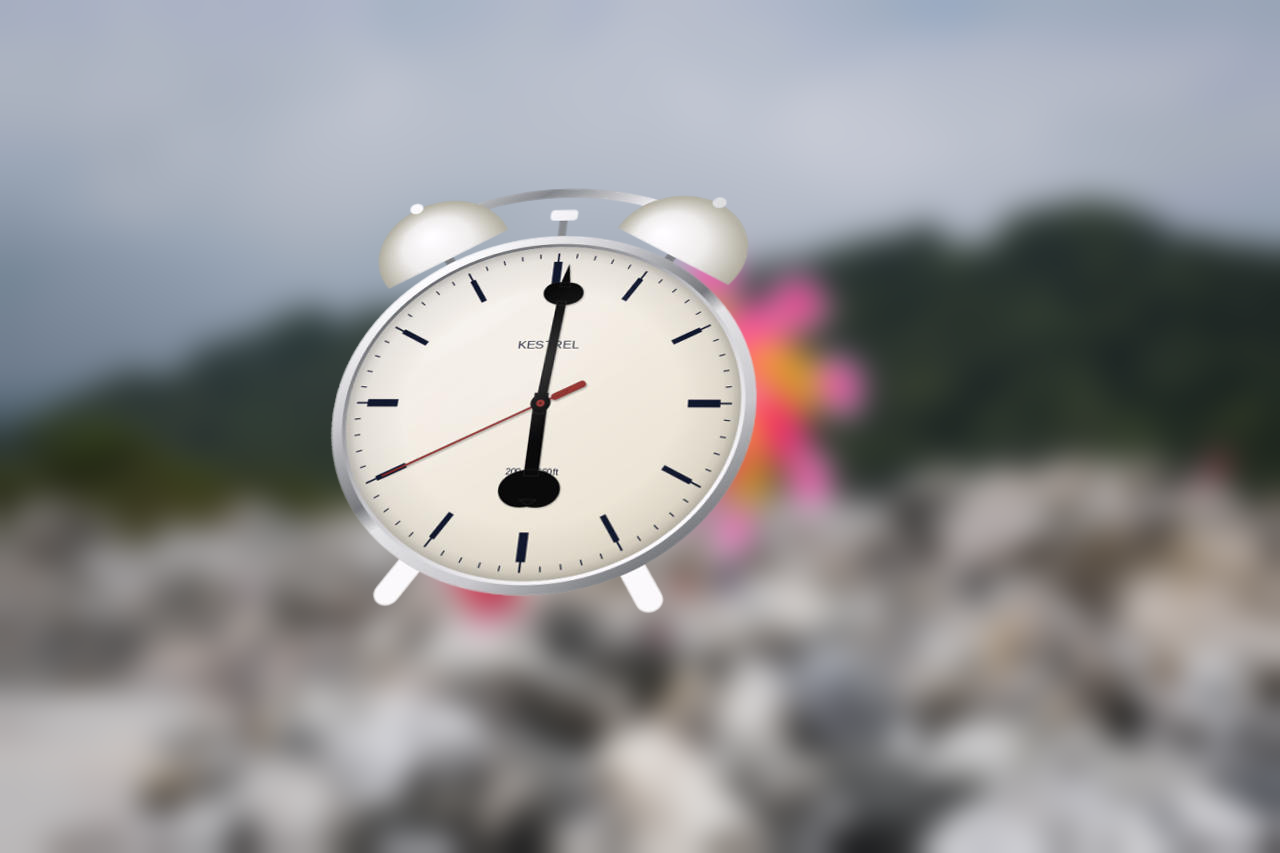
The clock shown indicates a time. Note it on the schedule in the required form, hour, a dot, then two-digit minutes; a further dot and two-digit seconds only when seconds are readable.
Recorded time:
6.00.40
